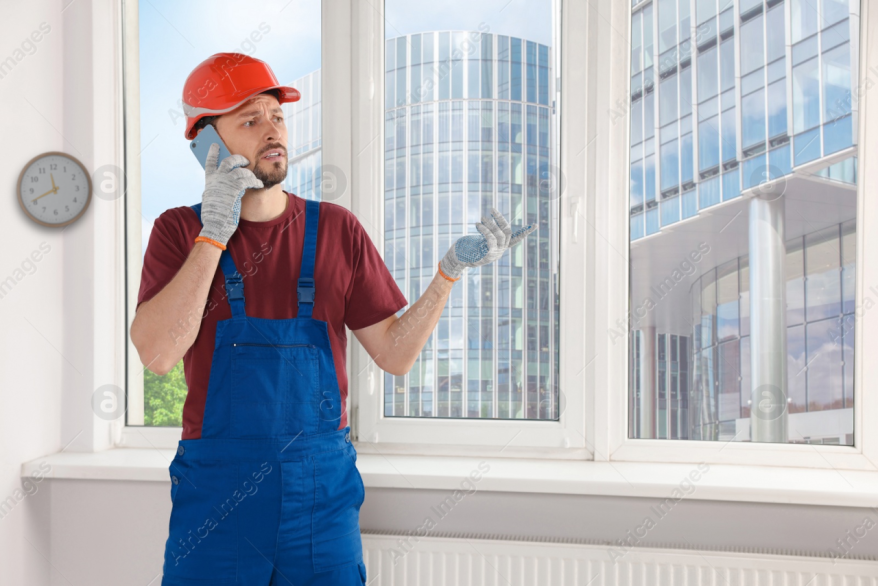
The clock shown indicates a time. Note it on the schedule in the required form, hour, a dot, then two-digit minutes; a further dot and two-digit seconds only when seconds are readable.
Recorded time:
11.41
